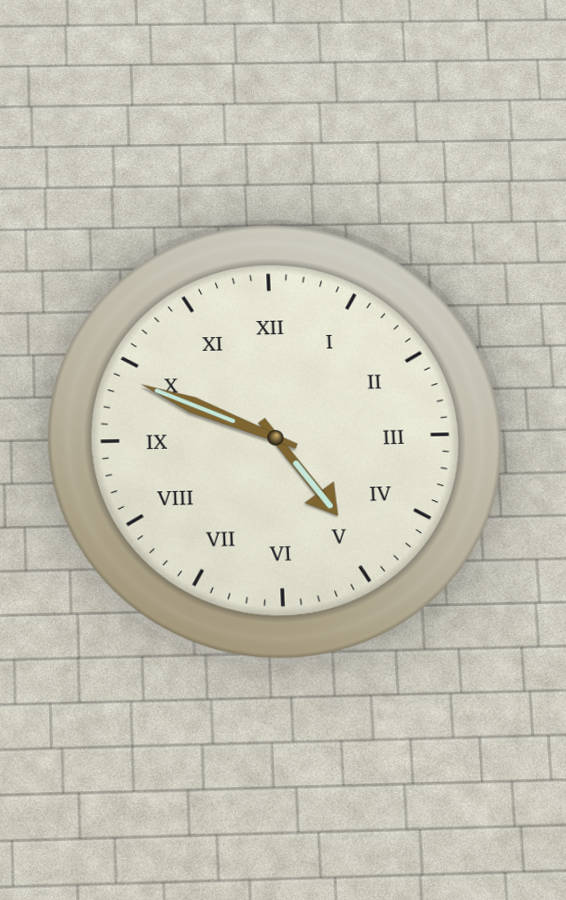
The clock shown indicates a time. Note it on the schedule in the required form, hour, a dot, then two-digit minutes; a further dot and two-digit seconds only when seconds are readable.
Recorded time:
4.49
